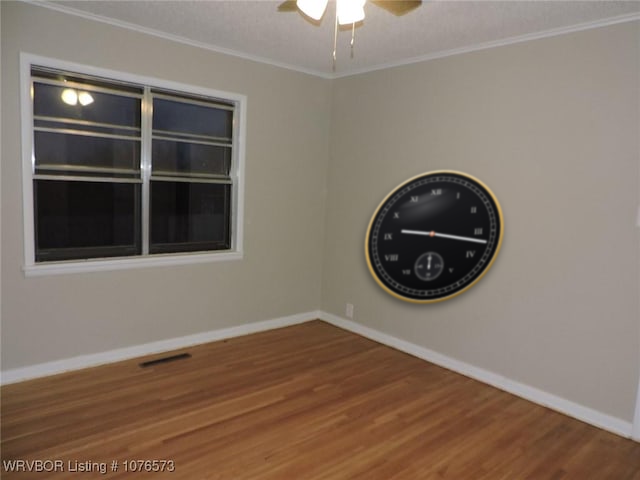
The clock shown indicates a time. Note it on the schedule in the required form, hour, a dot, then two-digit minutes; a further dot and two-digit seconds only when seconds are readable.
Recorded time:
9.17
